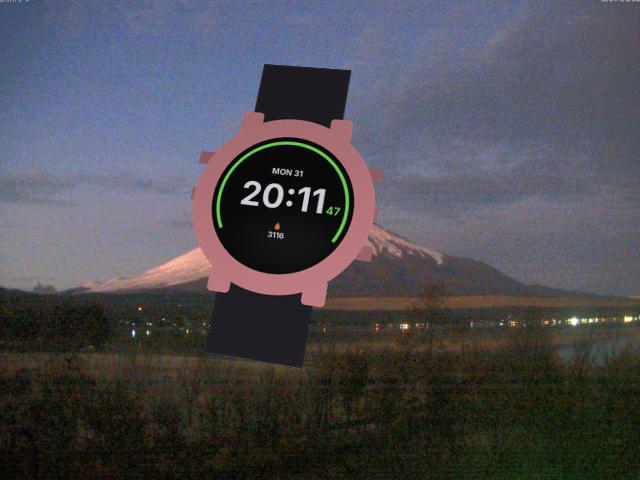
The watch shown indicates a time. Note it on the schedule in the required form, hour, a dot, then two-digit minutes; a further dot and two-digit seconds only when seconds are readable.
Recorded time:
20.11.47
